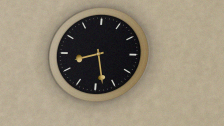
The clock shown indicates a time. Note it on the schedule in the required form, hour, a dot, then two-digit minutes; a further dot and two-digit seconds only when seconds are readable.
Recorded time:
8.28
